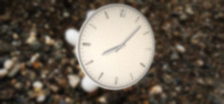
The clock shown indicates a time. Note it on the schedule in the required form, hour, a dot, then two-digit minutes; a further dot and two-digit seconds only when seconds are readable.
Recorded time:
8.07
